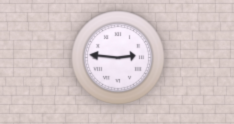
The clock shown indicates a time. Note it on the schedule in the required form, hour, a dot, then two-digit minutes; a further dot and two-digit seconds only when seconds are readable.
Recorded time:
2.46
